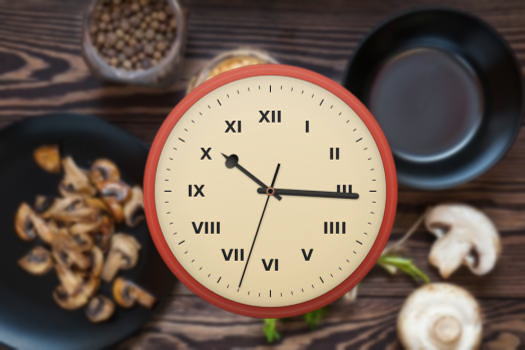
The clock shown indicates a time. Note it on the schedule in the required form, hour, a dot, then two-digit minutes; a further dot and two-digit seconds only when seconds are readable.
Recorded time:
10.15.33
